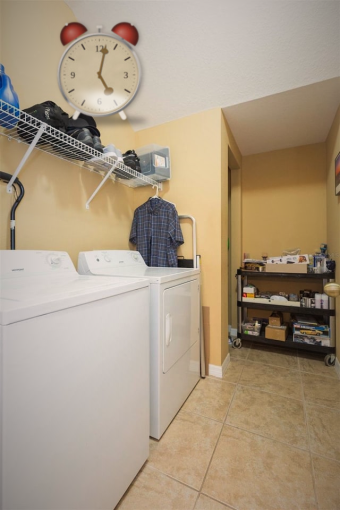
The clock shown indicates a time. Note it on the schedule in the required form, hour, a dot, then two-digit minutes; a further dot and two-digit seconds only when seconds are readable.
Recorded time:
5.02
